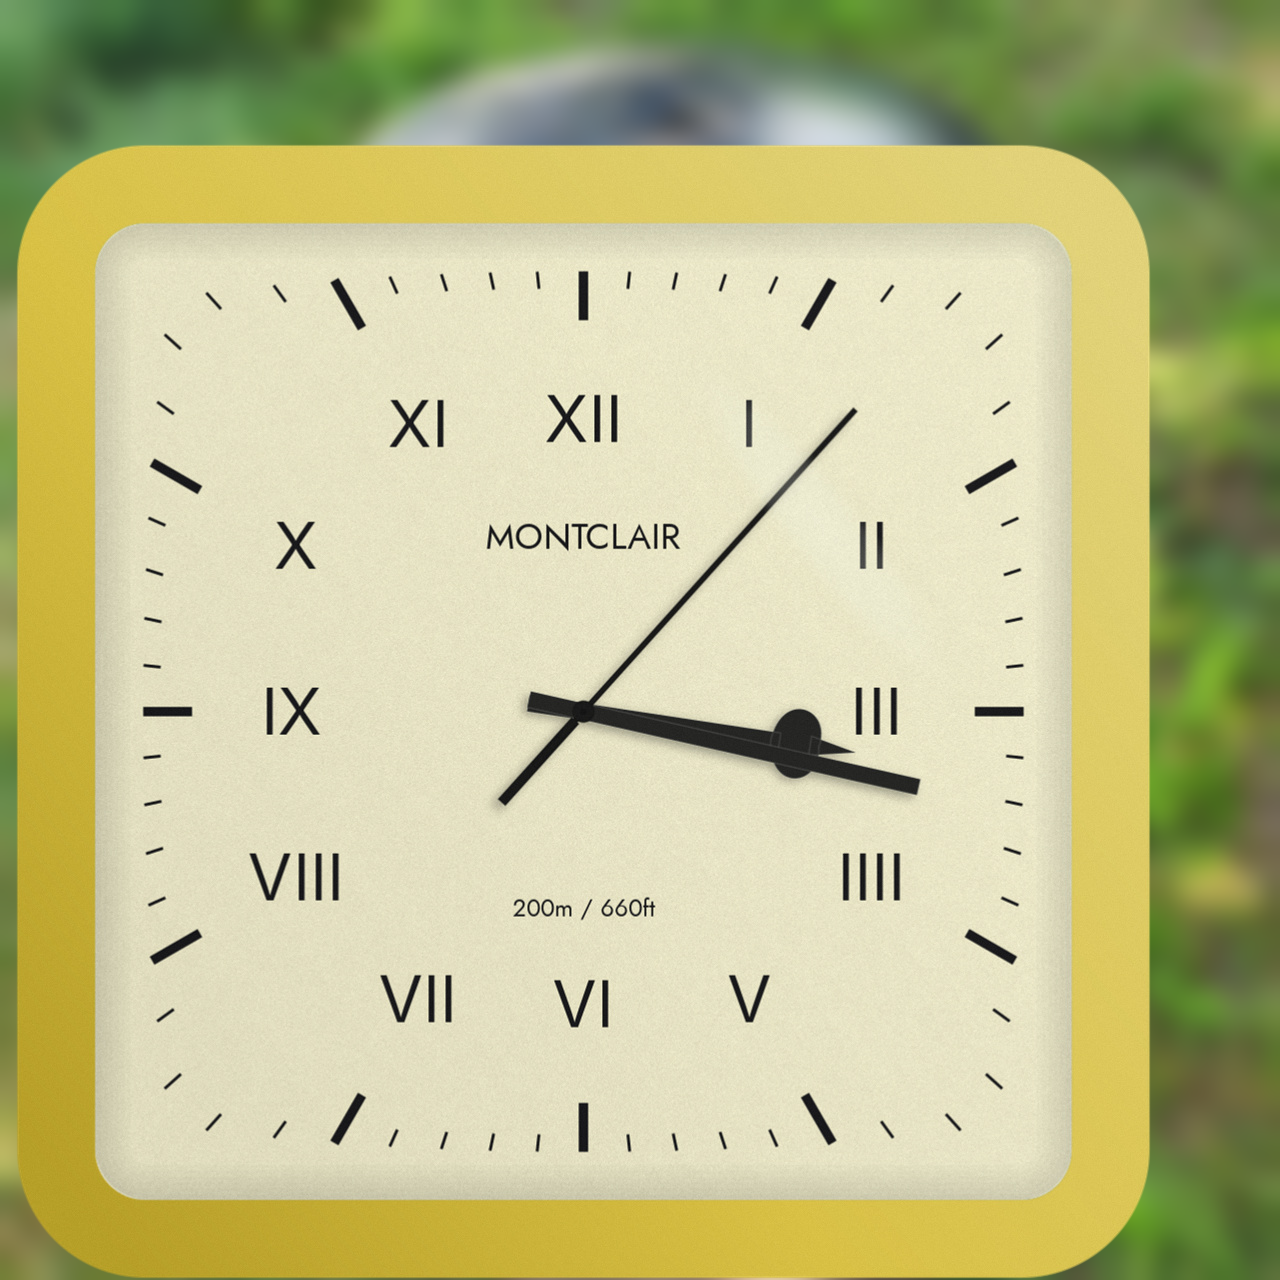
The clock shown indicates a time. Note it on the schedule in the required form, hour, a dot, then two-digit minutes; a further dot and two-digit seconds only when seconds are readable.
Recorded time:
3.17.07
